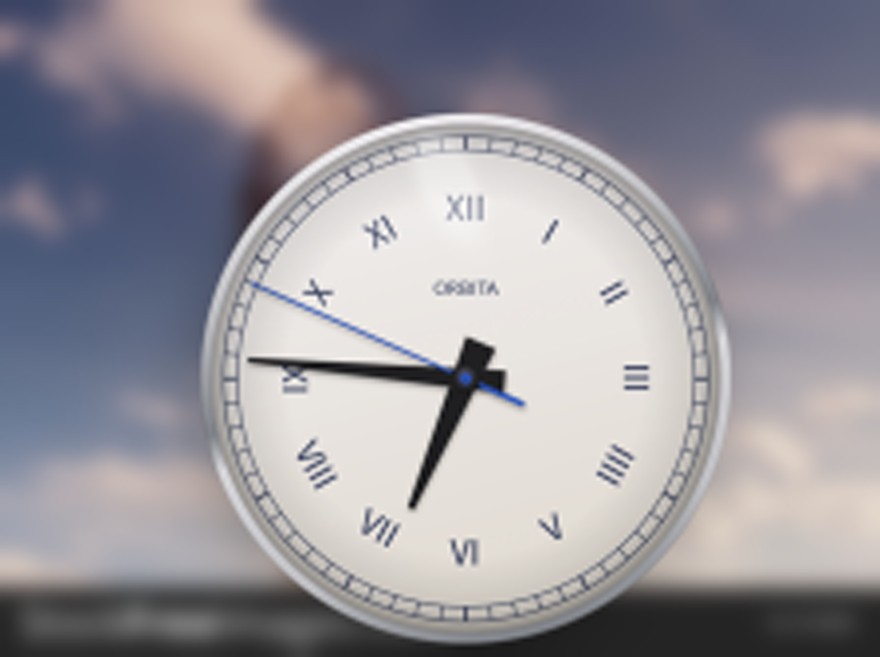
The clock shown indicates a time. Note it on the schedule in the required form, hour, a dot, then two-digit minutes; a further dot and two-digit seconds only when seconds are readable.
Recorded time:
6.45.49
